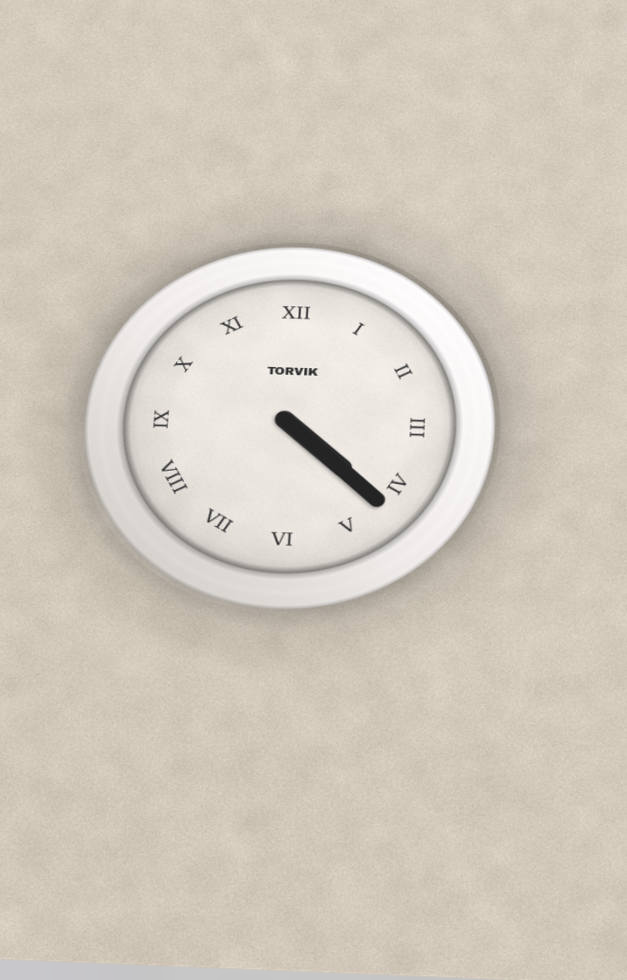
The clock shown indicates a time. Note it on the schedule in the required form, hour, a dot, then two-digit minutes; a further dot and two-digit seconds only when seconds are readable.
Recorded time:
4.22
